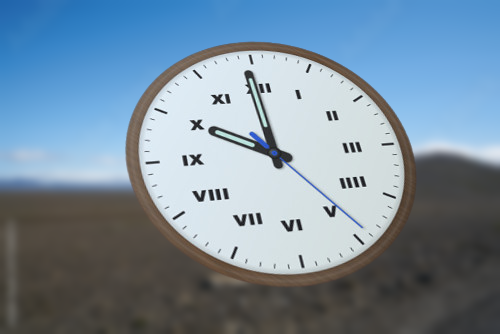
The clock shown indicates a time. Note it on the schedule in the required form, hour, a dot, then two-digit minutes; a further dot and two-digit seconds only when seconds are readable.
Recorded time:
9.59.24
